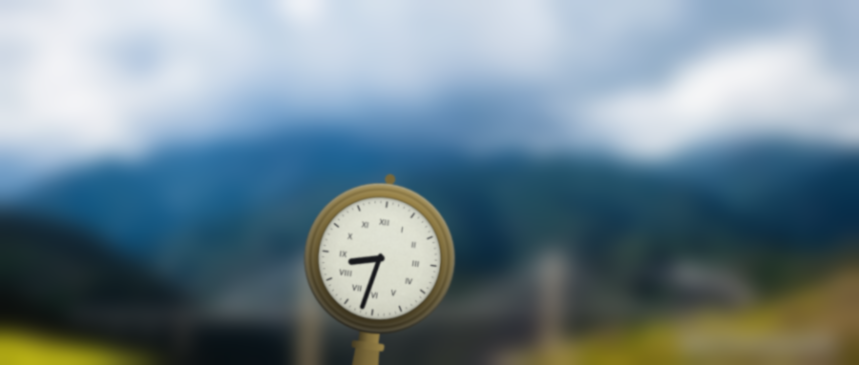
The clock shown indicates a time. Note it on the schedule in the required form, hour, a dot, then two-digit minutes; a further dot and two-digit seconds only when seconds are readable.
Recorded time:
8.32
